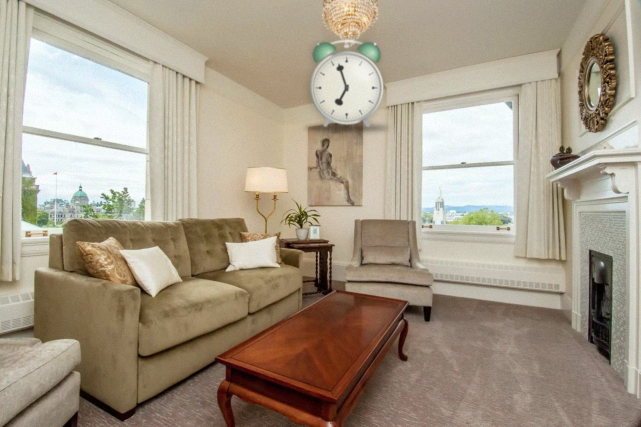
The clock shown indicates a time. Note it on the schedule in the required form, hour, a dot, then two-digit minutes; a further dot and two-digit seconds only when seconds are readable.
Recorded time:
6.57
